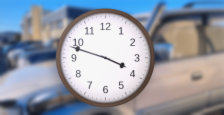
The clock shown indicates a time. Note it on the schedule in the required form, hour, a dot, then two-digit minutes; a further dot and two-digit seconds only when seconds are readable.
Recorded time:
3.48
